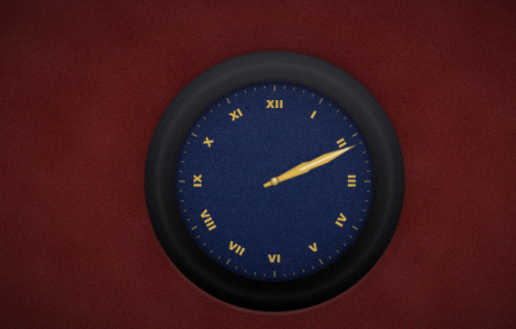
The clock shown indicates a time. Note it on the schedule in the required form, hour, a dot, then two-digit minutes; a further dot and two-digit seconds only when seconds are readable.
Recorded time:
2.11
